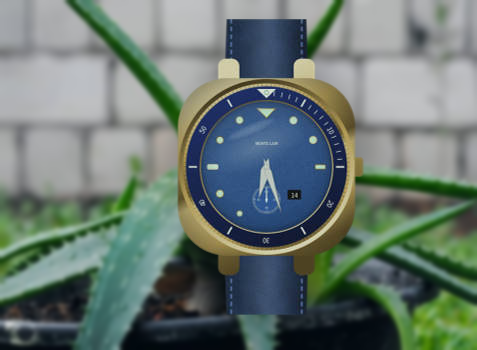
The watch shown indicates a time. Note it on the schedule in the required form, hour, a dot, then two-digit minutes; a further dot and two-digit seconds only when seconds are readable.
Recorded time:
6.27
